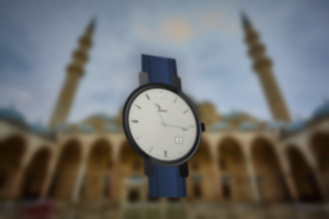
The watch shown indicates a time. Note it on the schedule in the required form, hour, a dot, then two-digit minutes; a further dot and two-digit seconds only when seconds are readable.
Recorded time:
11.16
